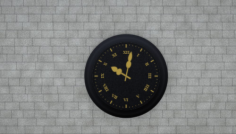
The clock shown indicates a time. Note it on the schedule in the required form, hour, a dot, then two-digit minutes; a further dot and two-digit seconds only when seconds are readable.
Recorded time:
10.02
